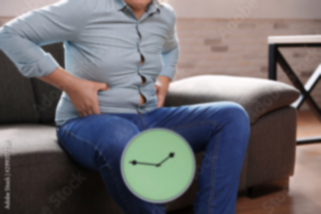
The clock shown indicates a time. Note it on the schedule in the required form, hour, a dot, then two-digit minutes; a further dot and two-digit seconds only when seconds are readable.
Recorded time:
1.46
